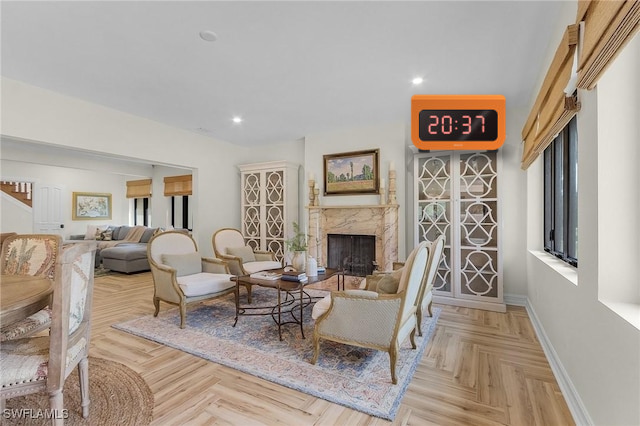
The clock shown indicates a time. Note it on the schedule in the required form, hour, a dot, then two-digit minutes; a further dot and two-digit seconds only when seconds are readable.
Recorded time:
20.37
